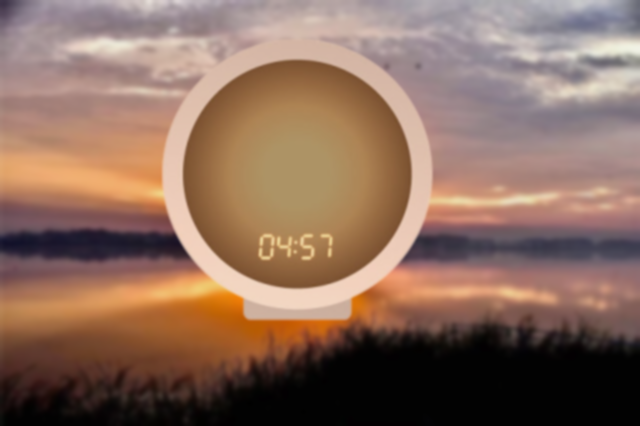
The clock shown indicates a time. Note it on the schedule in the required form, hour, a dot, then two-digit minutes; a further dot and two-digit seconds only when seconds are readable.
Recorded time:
4.57
